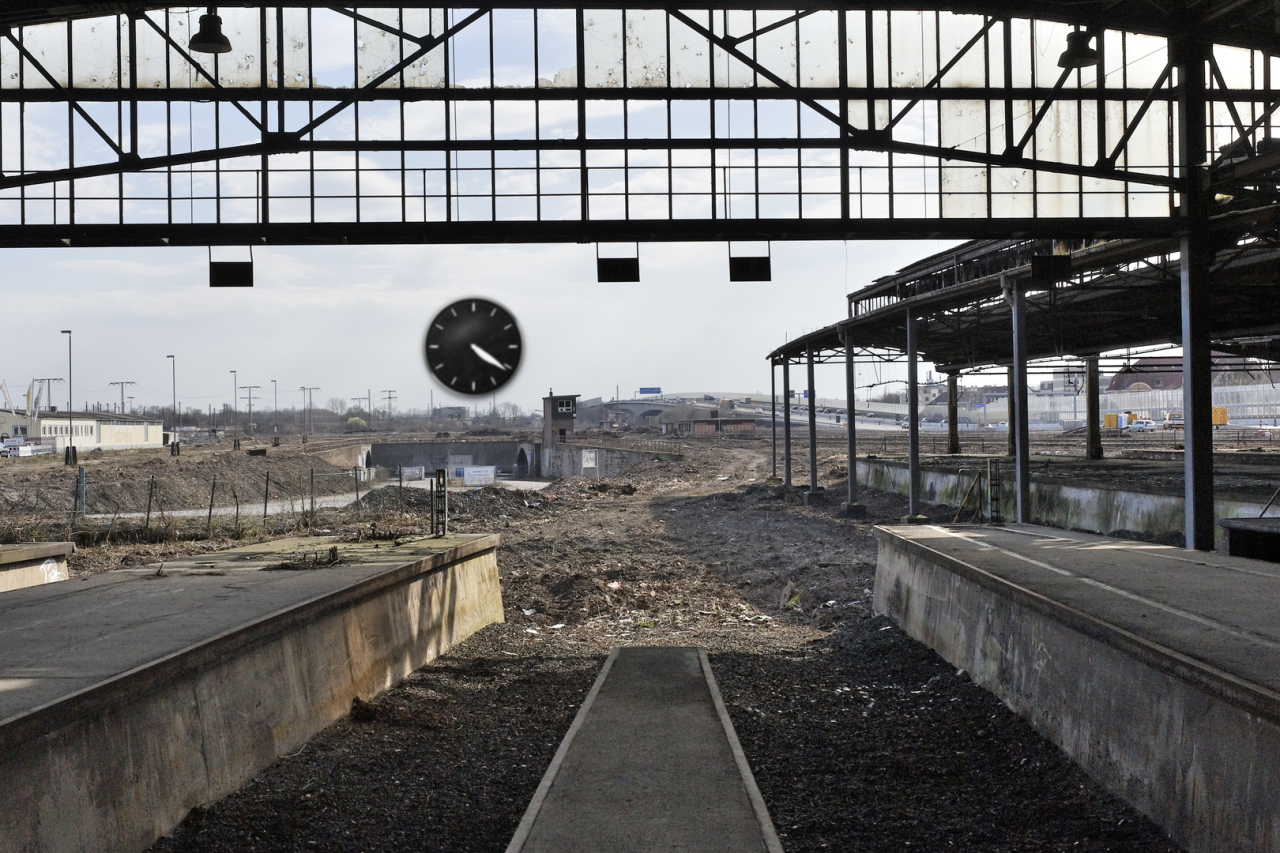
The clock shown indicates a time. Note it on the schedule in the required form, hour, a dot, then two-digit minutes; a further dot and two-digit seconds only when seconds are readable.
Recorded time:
4.21
